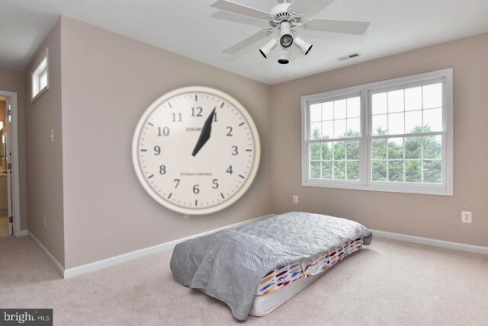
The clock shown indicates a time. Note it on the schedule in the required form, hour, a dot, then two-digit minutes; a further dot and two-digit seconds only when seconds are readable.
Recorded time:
1.04
